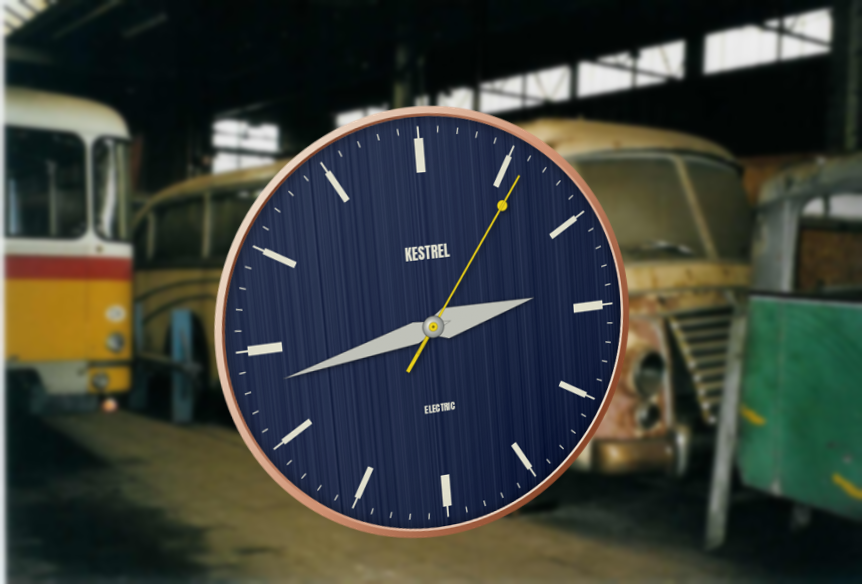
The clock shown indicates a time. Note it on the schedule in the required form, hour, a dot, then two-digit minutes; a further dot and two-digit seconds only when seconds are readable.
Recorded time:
2.43.06
